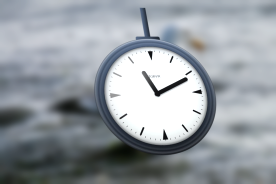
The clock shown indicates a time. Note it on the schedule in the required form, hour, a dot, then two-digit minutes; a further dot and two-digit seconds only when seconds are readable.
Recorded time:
11.11
